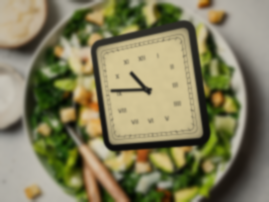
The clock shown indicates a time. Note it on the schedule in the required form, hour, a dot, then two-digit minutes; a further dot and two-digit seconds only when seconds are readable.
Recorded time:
10.46
